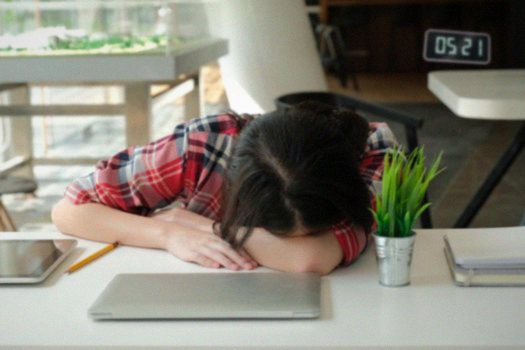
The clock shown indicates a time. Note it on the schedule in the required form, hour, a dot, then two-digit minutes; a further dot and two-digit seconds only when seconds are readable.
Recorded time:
5.21
